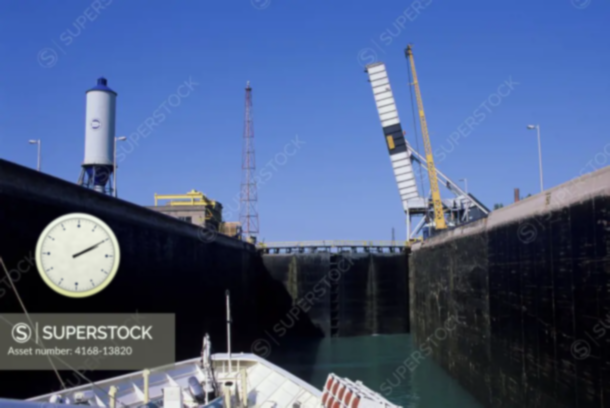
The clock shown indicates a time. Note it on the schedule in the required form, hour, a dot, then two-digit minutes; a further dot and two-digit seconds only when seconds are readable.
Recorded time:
2.10
